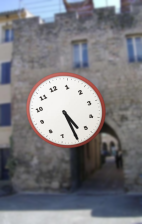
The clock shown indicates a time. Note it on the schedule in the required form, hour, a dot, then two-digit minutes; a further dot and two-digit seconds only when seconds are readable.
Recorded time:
5.30
